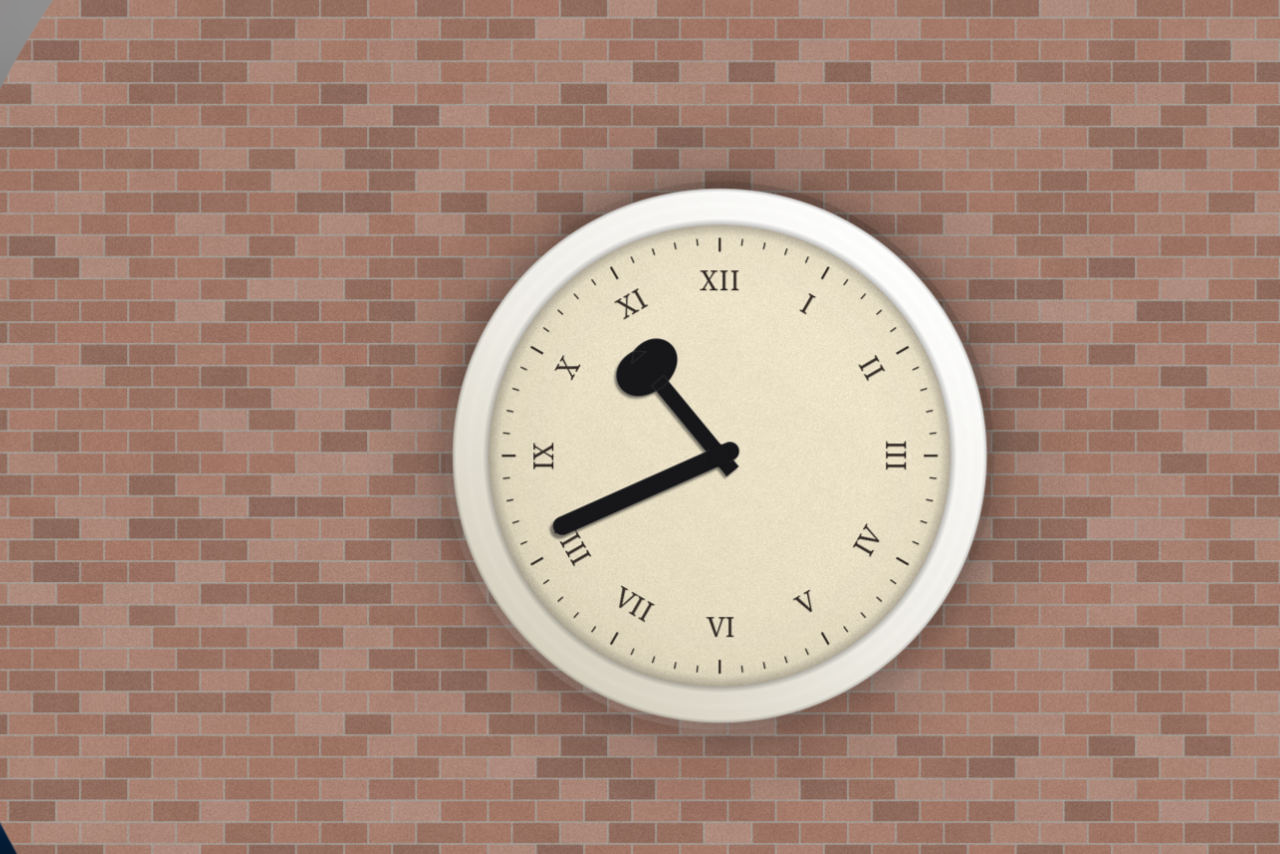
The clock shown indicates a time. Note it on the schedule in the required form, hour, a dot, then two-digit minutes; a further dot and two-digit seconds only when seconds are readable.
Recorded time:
10.41
